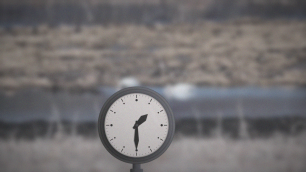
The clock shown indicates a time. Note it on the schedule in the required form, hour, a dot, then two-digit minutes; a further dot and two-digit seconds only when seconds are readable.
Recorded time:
1.30
